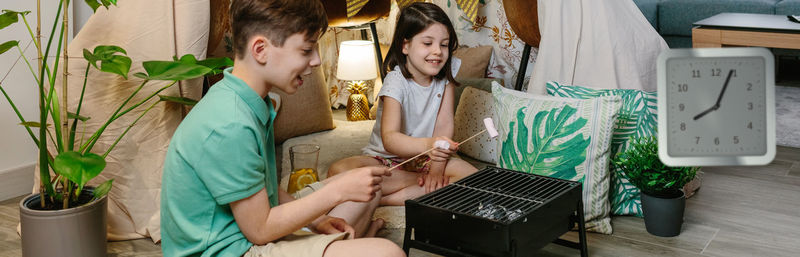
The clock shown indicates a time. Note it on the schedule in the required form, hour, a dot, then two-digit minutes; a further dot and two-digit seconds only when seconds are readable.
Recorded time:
8.04
